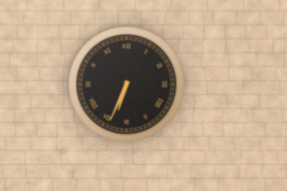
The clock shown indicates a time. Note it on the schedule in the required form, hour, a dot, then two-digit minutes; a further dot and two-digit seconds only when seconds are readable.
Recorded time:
6.34
